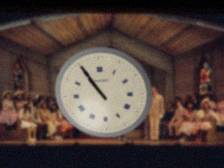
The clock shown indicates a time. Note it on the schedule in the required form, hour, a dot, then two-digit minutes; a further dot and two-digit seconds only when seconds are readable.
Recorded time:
10.55
